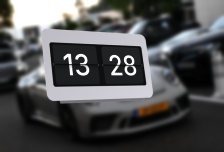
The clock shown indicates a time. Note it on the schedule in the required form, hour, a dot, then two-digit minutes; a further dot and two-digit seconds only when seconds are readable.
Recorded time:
13.28
